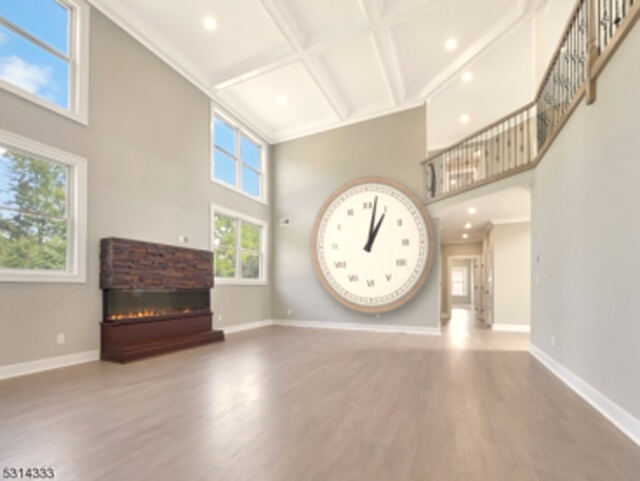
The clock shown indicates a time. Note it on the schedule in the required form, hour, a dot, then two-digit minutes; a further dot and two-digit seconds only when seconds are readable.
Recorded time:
1.02
